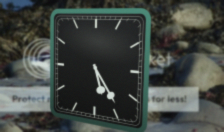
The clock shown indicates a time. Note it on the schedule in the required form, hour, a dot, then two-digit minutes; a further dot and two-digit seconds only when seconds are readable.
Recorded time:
5.24
